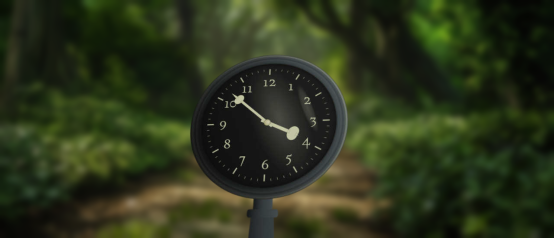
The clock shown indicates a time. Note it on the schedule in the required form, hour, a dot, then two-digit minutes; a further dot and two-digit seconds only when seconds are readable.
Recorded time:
3.52
